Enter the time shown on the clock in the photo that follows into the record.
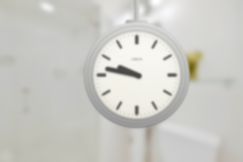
9:47
